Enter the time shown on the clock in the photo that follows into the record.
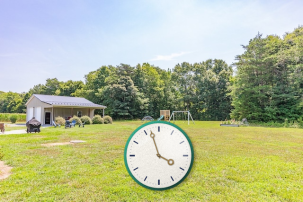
3:57
